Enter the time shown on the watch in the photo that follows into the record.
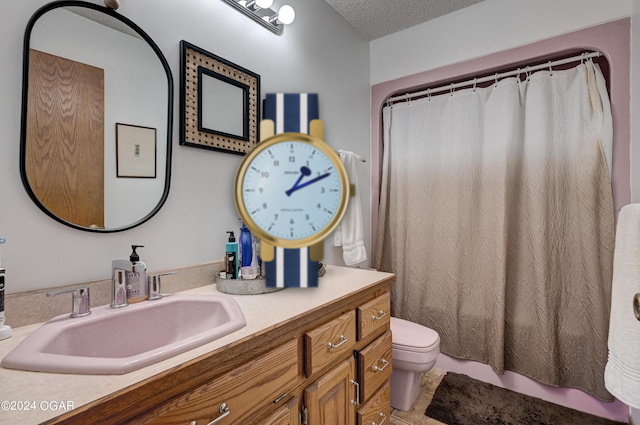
1:11
